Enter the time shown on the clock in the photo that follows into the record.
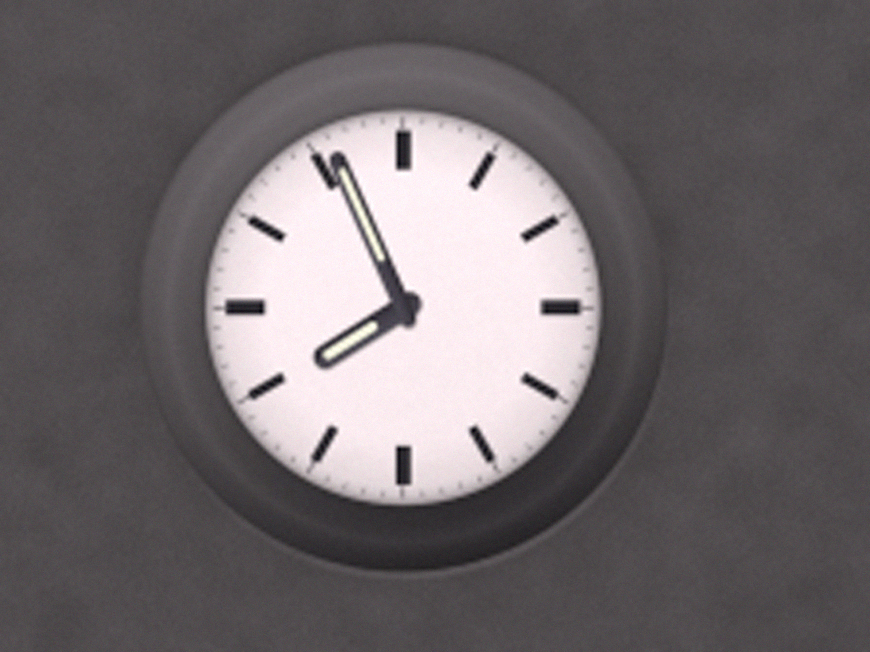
7:56
